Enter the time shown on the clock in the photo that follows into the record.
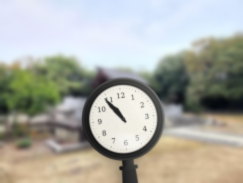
10:54
